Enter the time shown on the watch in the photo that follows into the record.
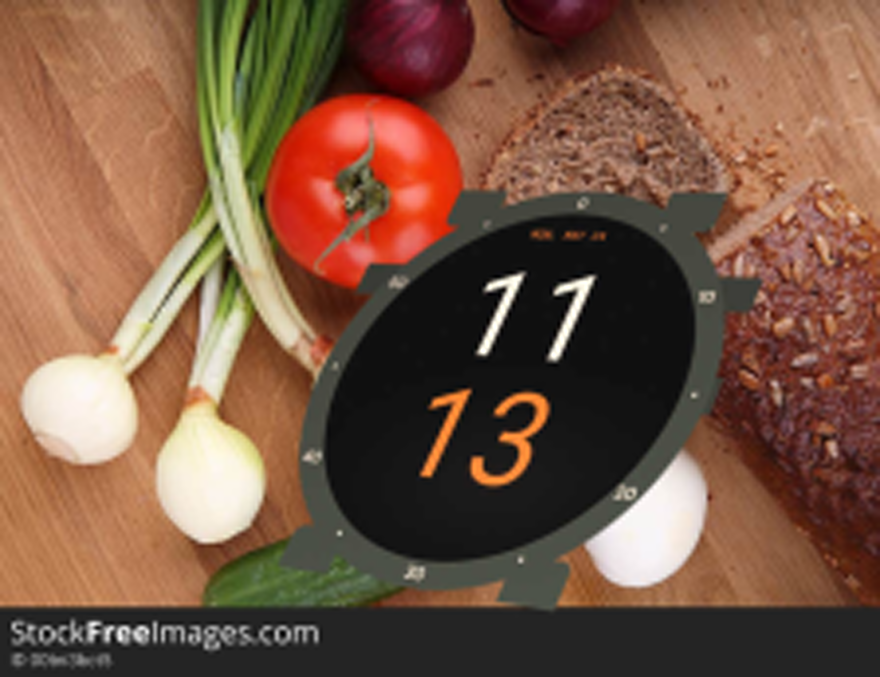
11:13
